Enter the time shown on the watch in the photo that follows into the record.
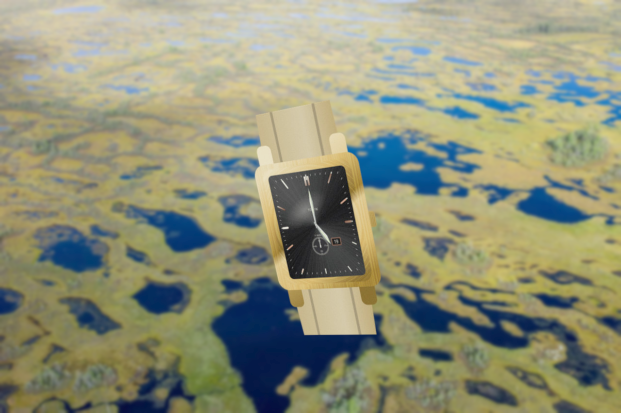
5:00
